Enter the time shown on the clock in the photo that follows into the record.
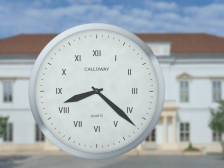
8:22
